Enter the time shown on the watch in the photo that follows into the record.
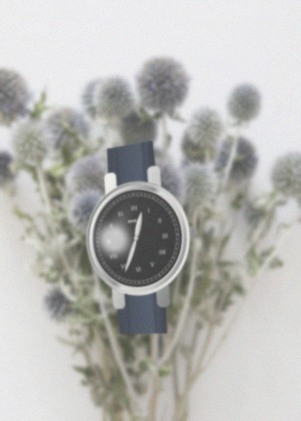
12:34
